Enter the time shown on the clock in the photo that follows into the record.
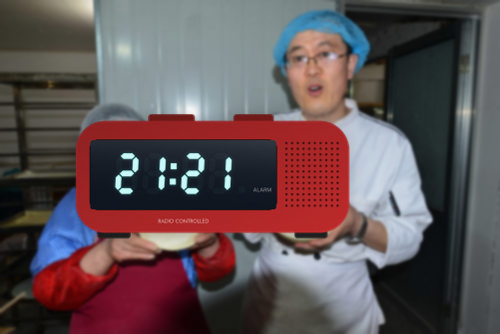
21:21
